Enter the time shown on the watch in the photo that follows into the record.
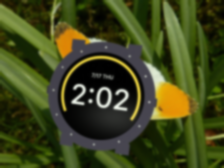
2:02
